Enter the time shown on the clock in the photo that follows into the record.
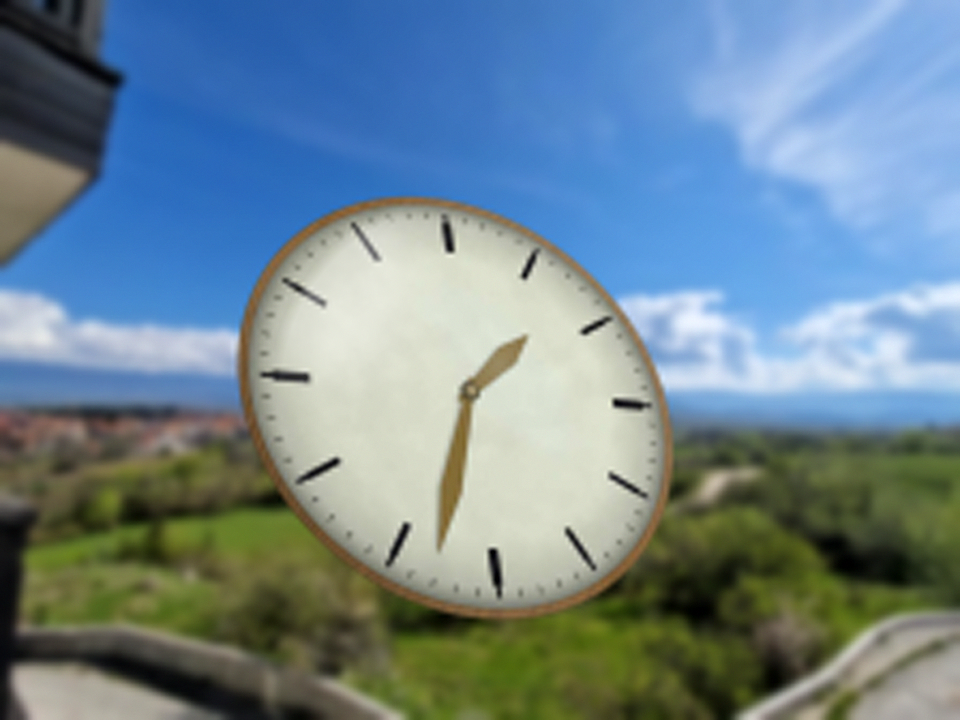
1:33
